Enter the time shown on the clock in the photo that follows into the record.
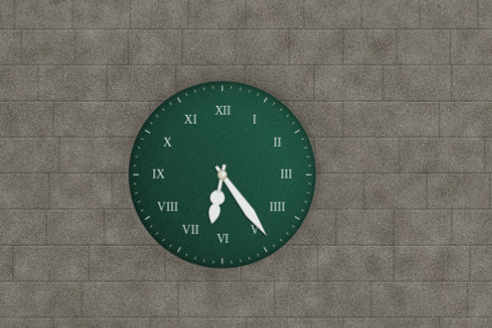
6:24
